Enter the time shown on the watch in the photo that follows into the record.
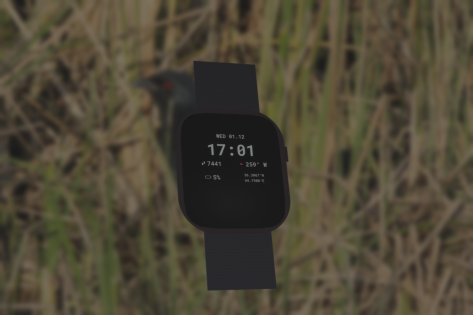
17:01
